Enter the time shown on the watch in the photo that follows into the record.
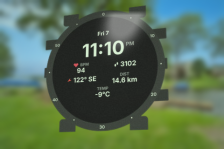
11:10
